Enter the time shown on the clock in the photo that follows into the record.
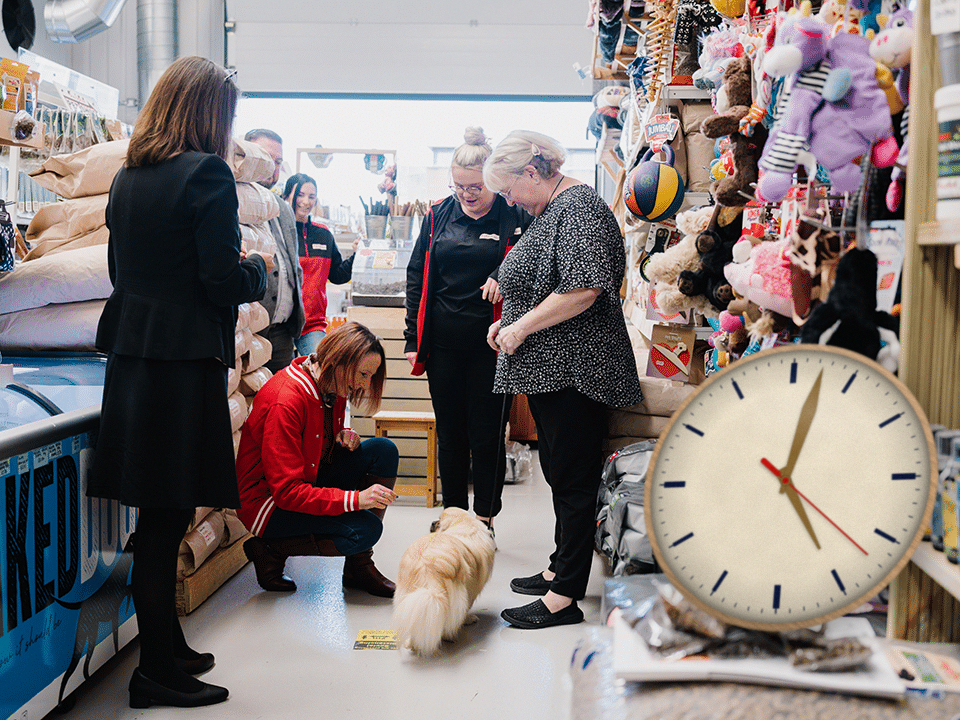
5:02:22
